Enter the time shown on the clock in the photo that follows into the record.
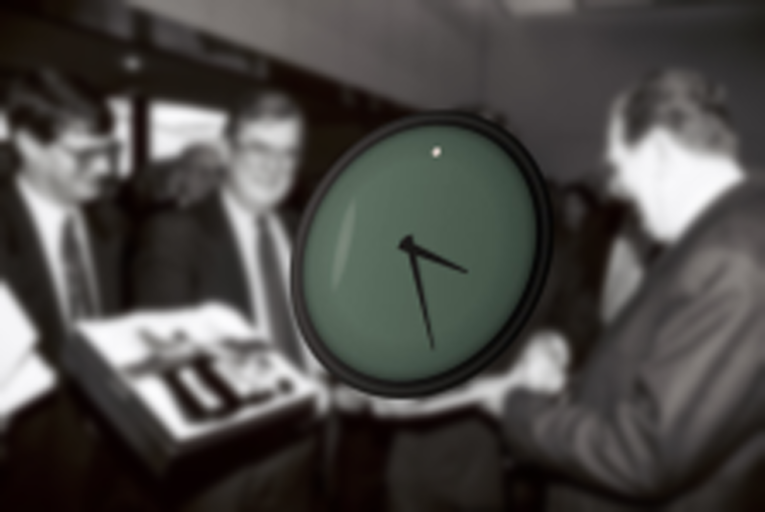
3:25
